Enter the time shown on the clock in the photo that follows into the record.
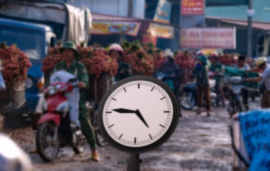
4:46
